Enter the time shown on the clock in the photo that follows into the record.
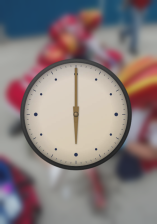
6:00
